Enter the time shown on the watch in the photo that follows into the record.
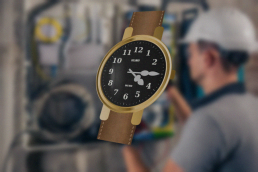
4:15
